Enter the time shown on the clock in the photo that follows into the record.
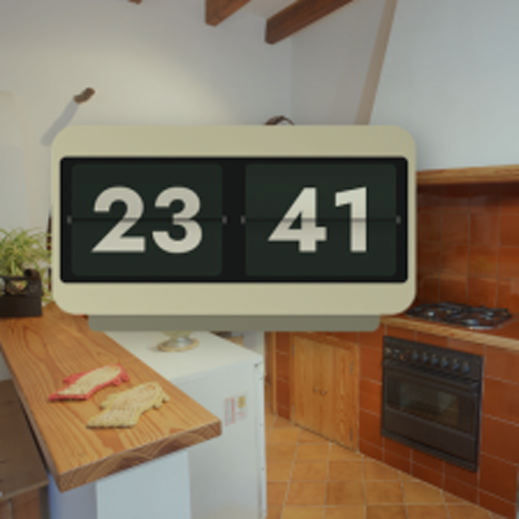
23:41
